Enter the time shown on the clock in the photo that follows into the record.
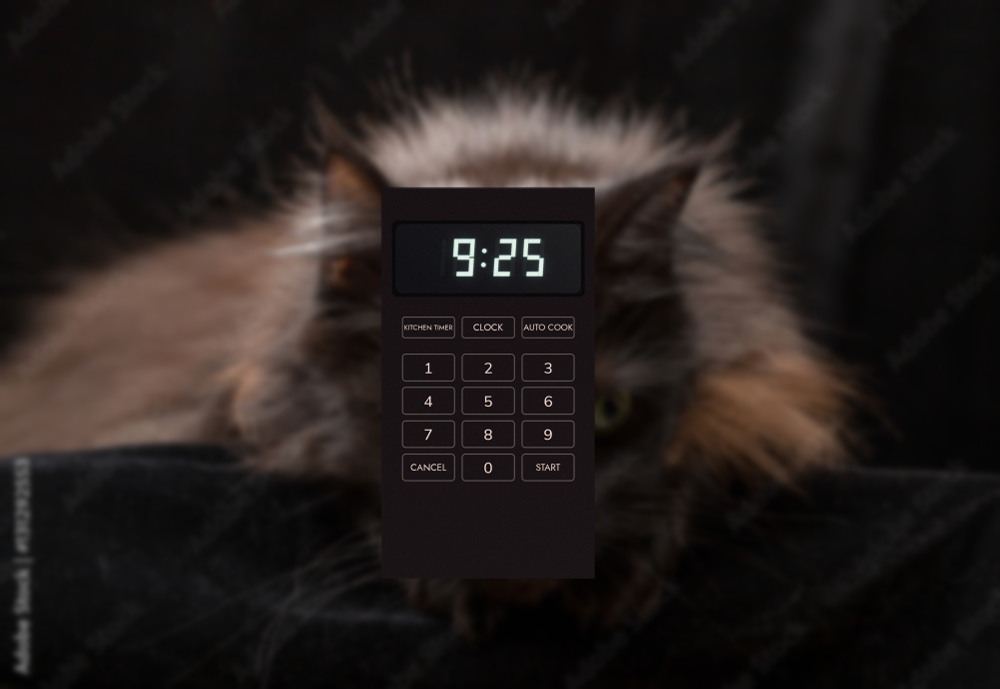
9:25
